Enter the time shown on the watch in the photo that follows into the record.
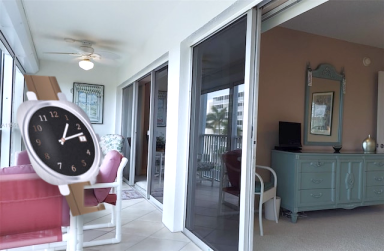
1:13
